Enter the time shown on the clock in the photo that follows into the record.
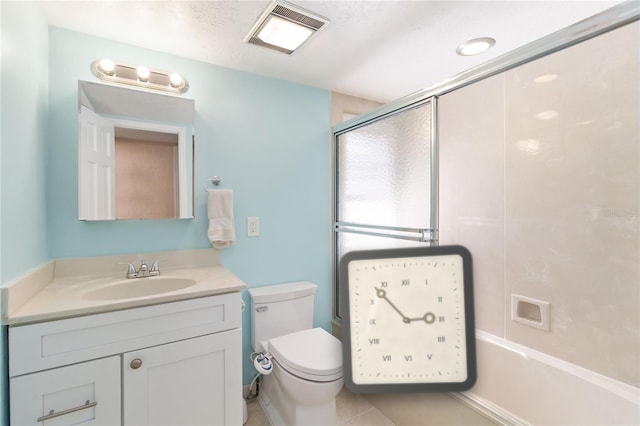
2:53
